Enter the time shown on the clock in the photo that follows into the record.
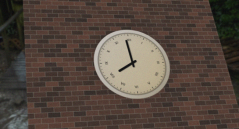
7:59
